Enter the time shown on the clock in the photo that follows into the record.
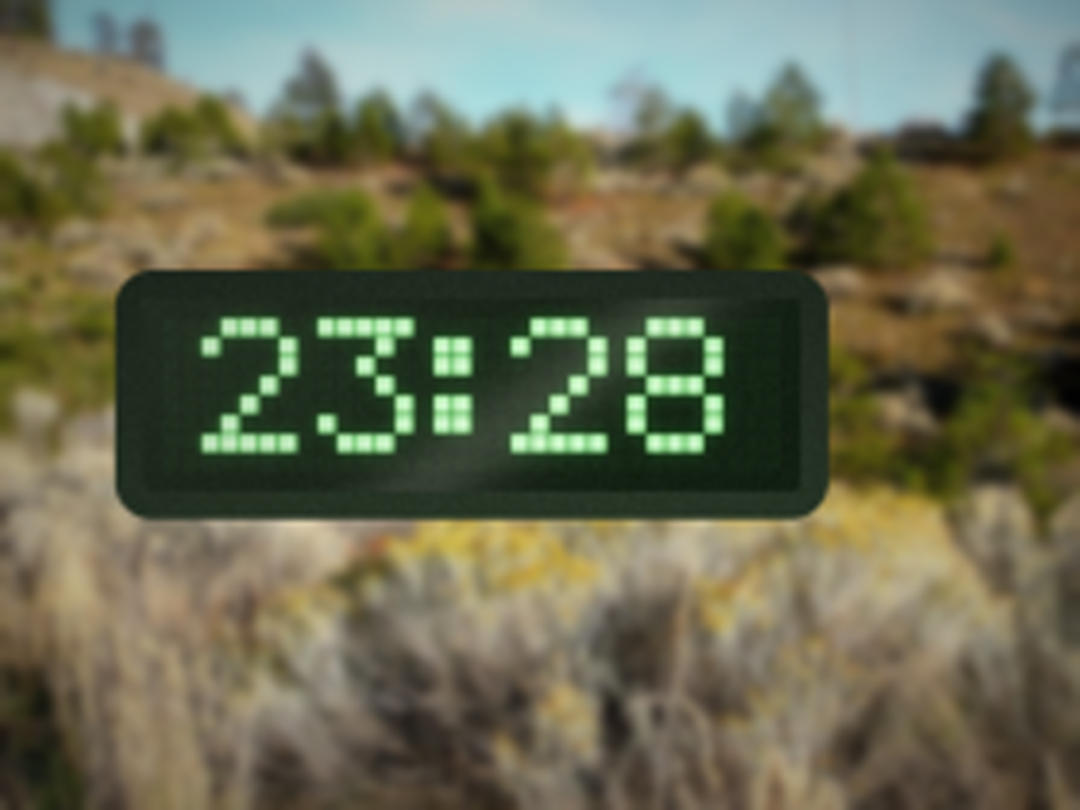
23:28
